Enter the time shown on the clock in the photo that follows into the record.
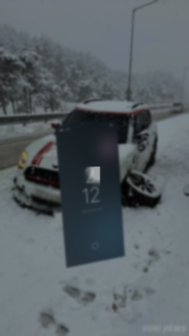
2:12
